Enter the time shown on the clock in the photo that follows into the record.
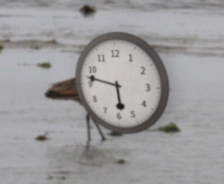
5:47
